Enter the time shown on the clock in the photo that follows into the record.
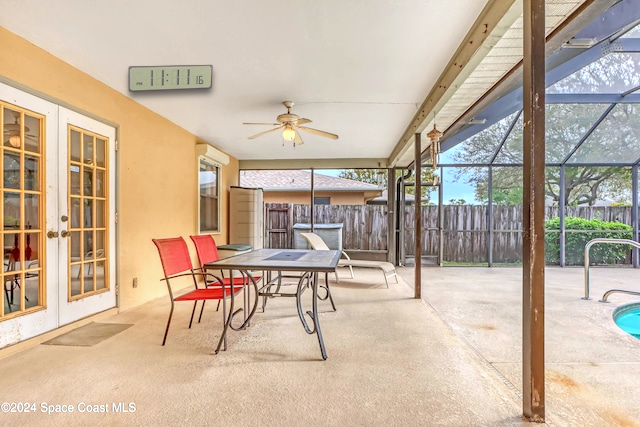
11:11:16
